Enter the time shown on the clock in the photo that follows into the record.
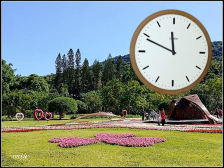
11:49
